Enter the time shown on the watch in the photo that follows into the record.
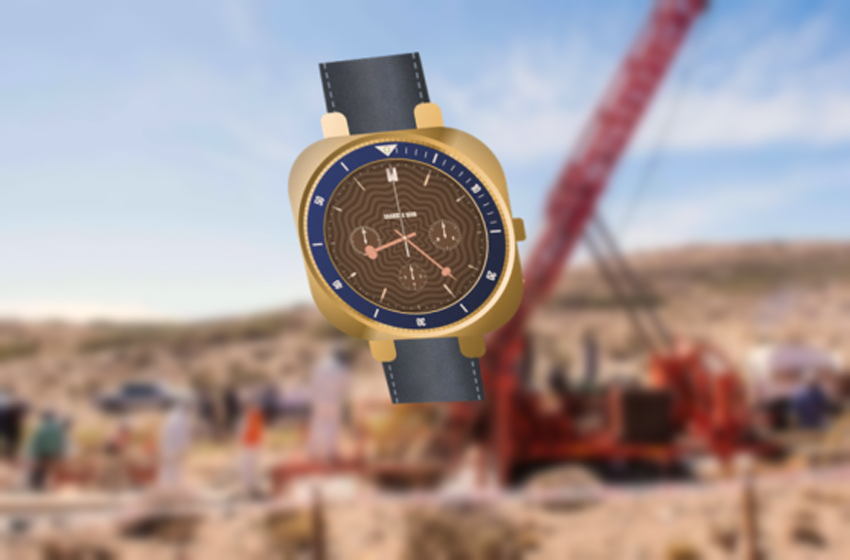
8:23
